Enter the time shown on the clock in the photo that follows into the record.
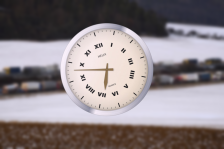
6:48
